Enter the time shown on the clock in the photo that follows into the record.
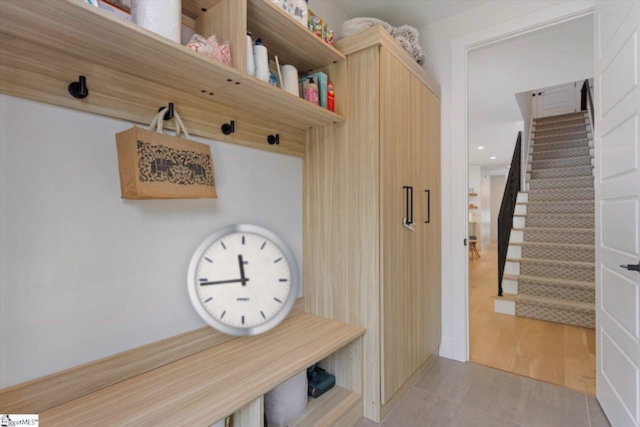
11:44
